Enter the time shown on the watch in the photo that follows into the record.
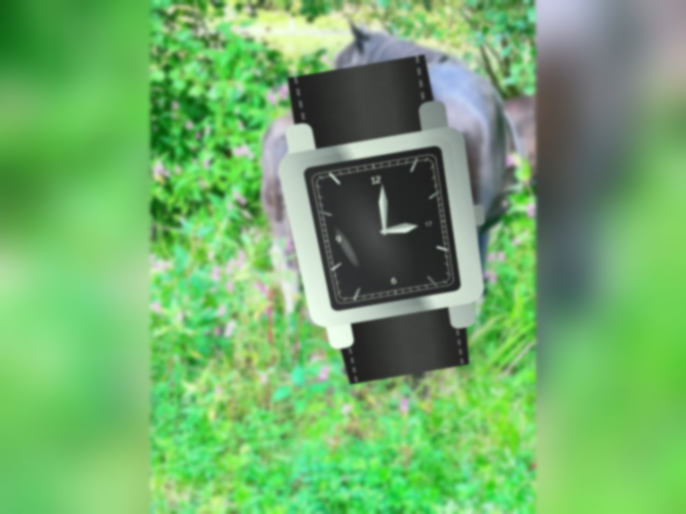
3:01
